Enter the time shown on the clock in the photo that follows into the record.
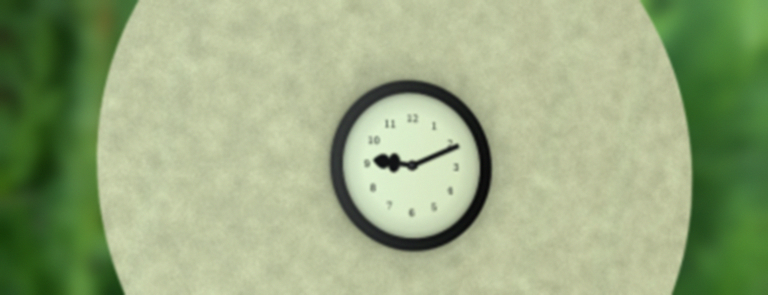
9:11
